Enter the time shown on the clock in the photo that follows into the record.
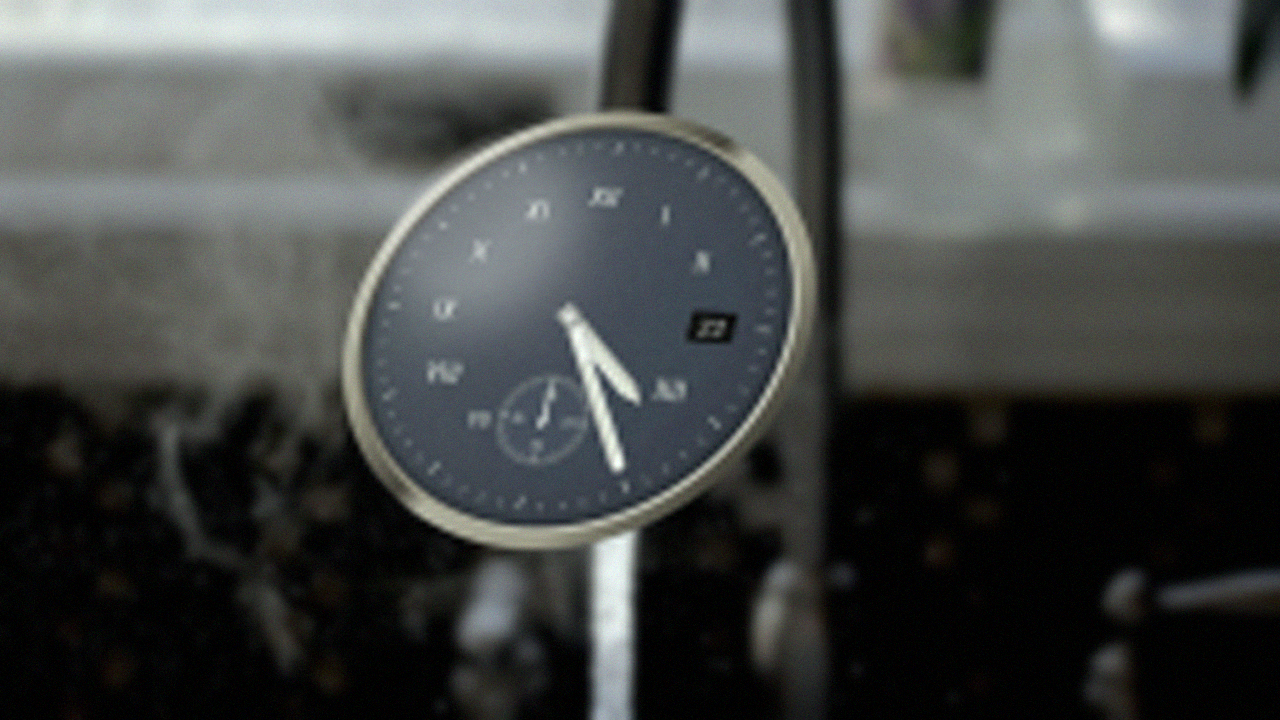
4:25
